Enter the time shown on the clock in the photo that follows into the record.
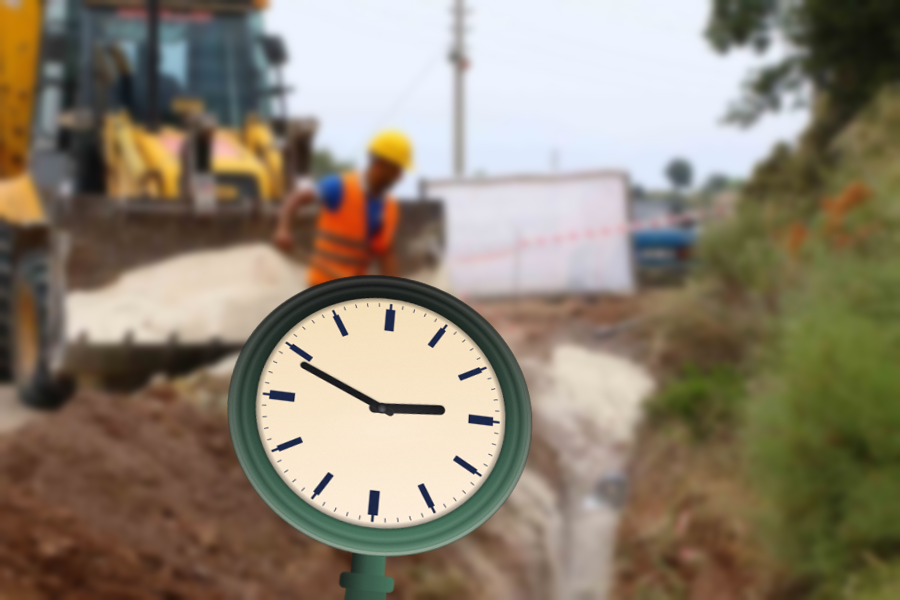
2:49
